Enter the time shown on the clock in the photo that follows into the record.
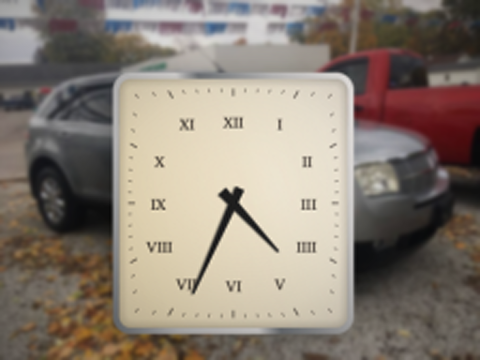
4:34
